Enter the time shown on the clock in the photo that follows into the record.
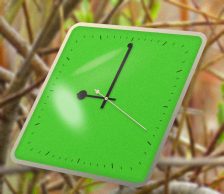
9:00:19
